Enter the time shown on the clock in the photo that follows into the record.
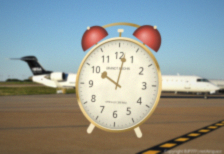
10:02
